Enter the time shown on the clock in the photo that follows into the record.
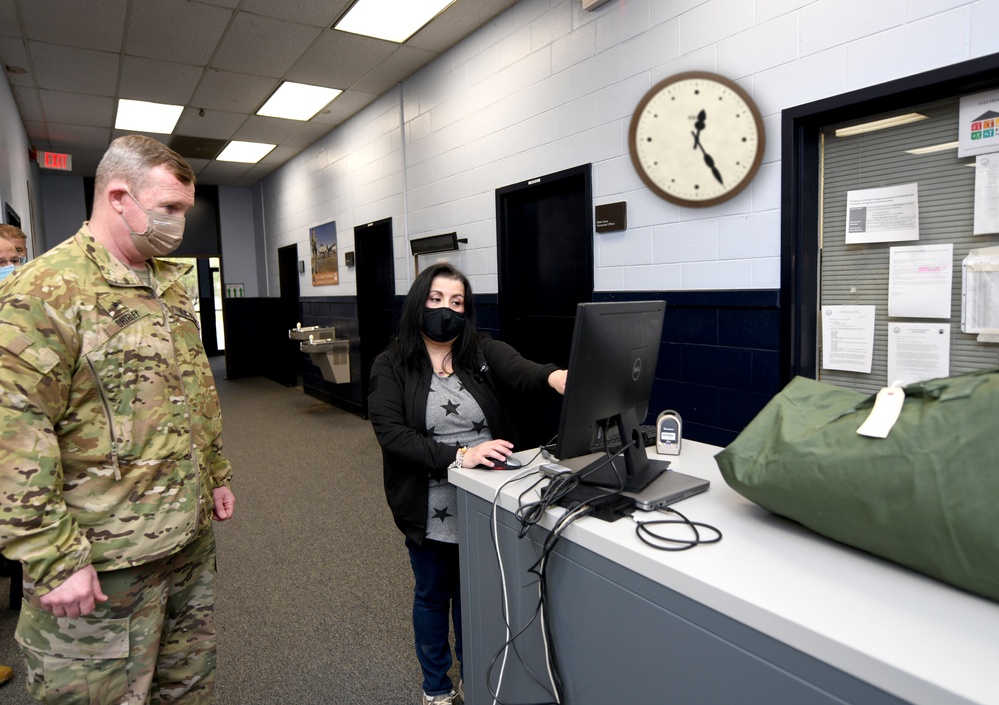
12:25
